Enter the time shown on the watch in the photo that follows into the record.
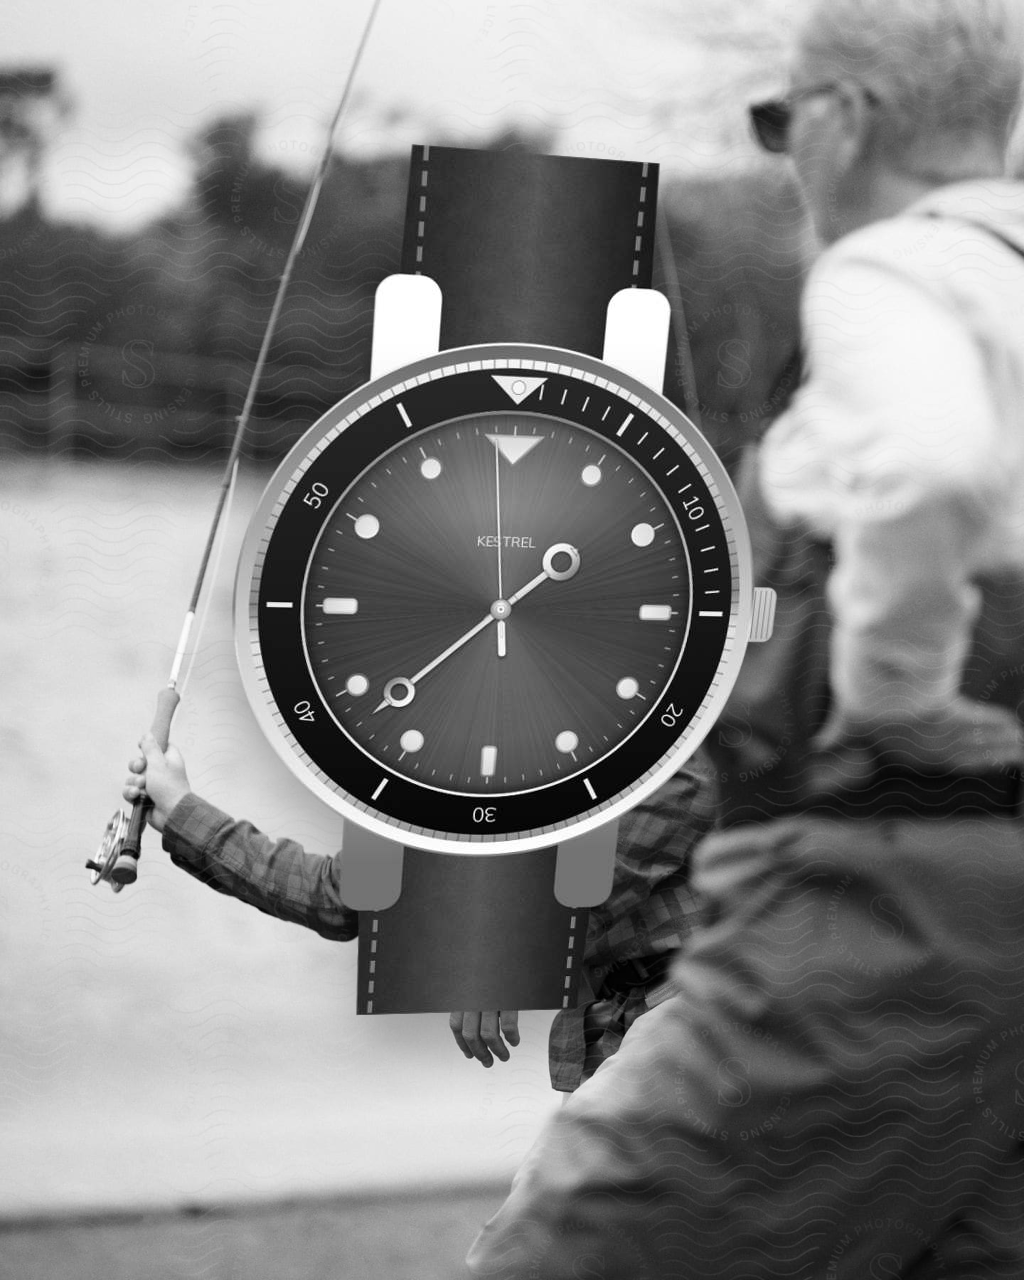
1:37:59
